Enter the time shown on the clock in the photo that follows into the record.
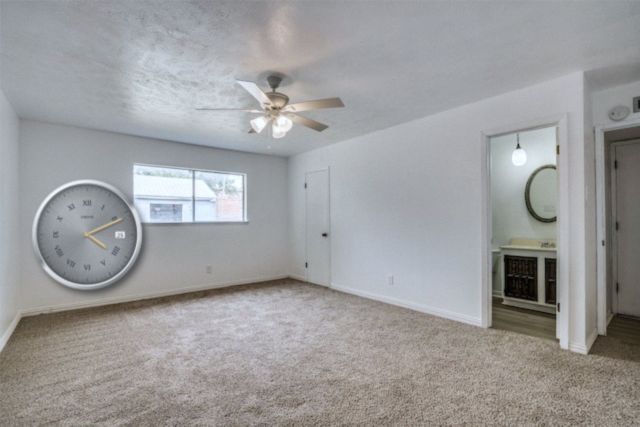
4:11
